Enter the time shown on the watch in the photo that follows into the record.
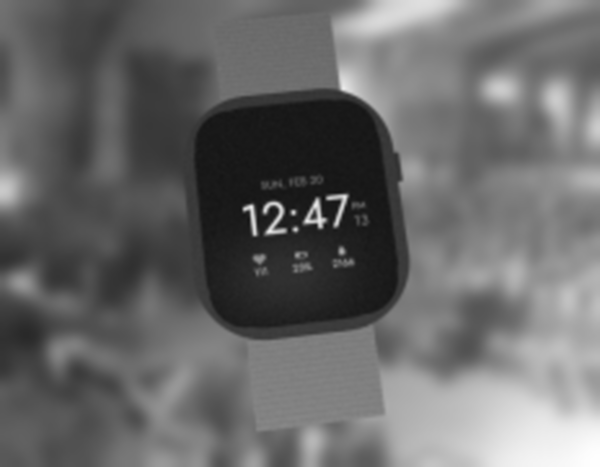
12:47
